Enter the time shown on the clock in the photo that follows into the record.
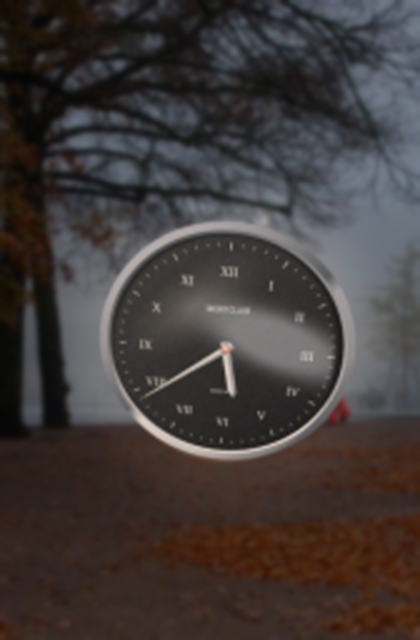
5:39
